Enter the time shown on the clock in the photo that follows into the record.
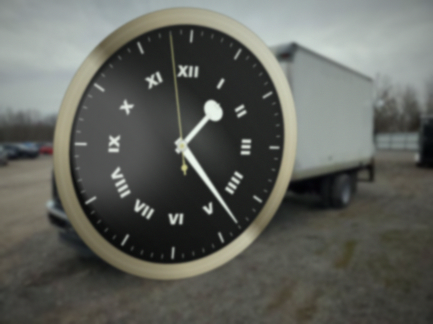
1:22:58
